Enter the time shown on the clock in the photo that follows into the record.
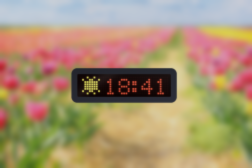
18:41
